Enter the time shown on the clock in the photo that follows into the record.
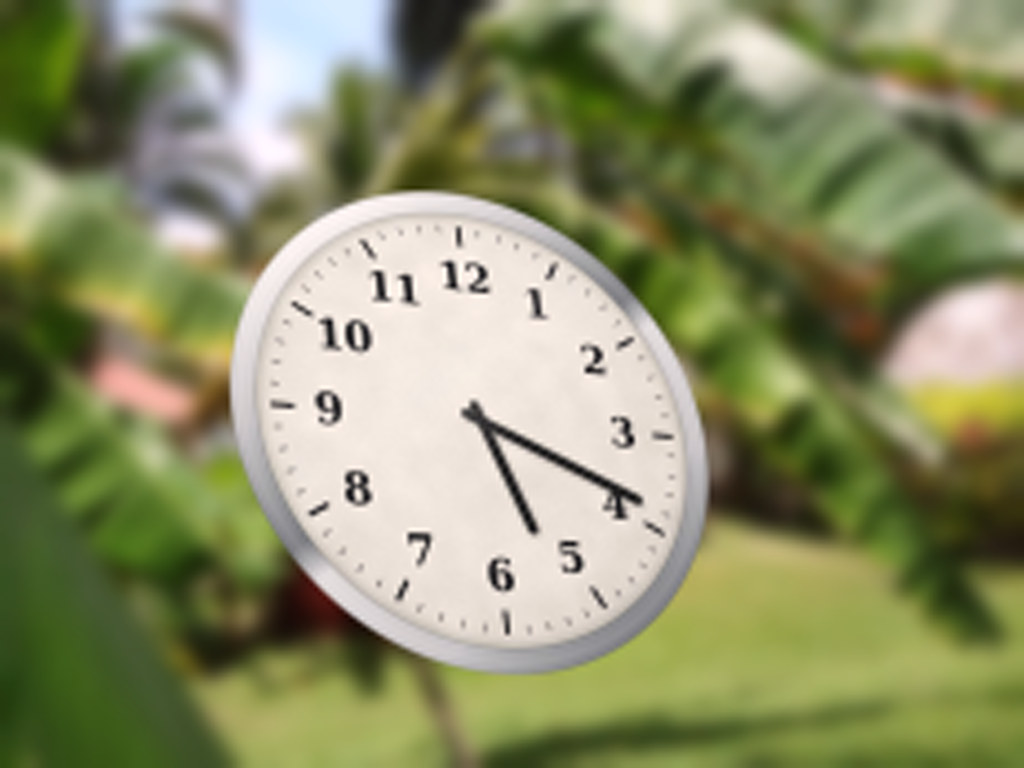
5:19
